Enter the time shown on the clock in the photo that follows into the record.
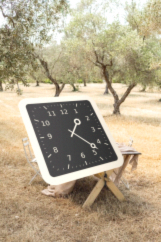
1:23
